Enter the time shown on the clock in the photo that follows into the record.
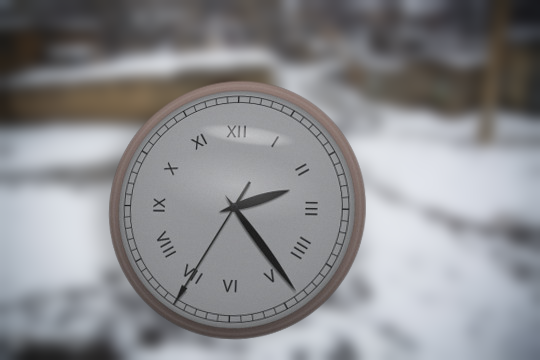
2:23:35
